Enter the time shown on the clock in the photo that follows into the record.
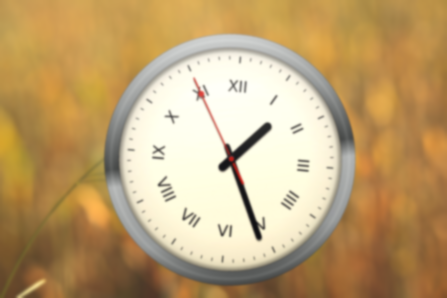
1:25:55
